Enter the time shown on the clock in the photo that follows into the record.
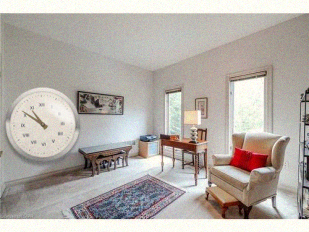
10:51
